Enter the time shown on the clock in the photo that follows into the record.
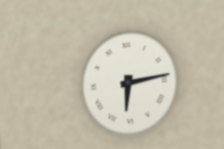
6:14
